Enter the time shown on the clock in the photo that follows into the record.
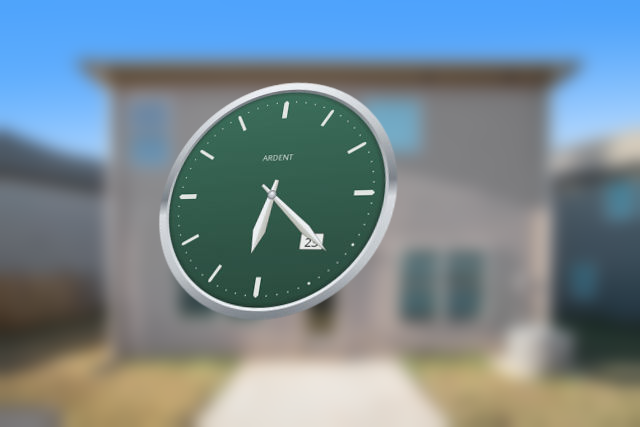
6:22
